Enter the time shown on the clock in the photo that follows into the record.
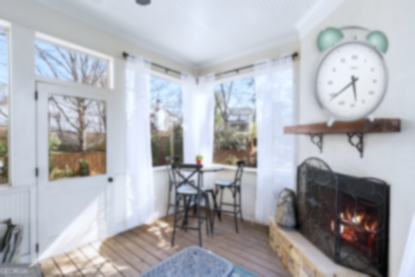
5:39
